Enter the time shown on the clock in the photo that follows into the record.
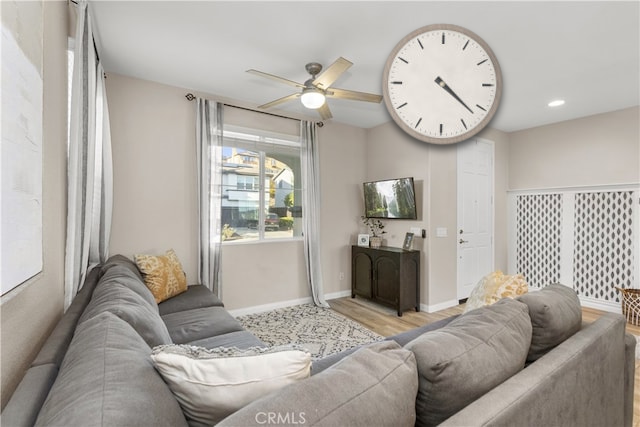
4:22
